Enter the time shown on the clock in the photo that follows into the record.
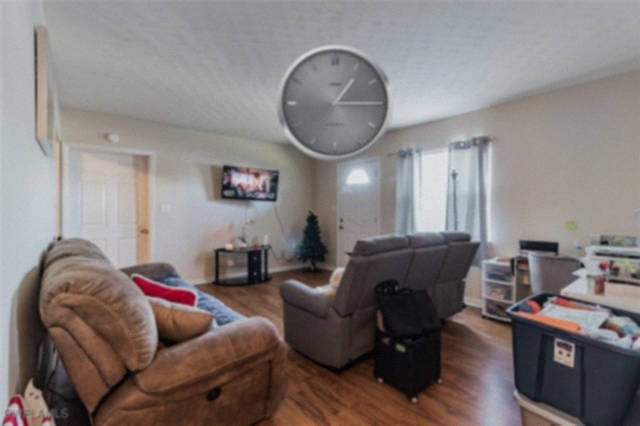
1:15
